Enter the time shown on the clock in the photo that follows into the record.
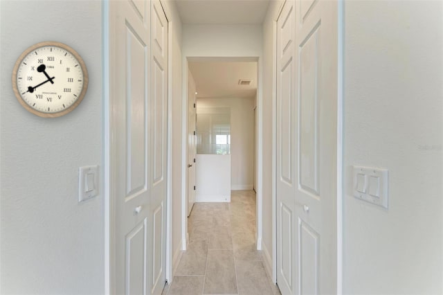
10:40
